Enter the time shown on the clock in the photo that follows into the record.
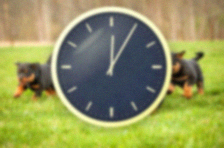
12:05
